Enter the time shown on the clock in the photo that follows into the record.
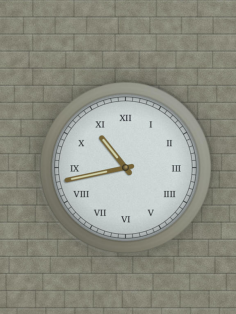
10:43
